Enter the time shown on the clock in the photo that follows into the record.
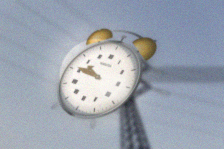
9:46
